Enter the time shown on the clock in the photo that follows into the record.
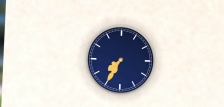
7:35
